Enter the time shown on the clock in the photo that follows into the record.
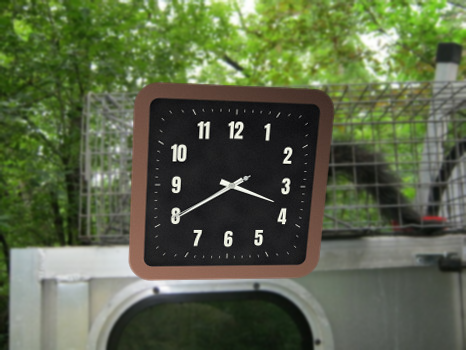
3:39:40
